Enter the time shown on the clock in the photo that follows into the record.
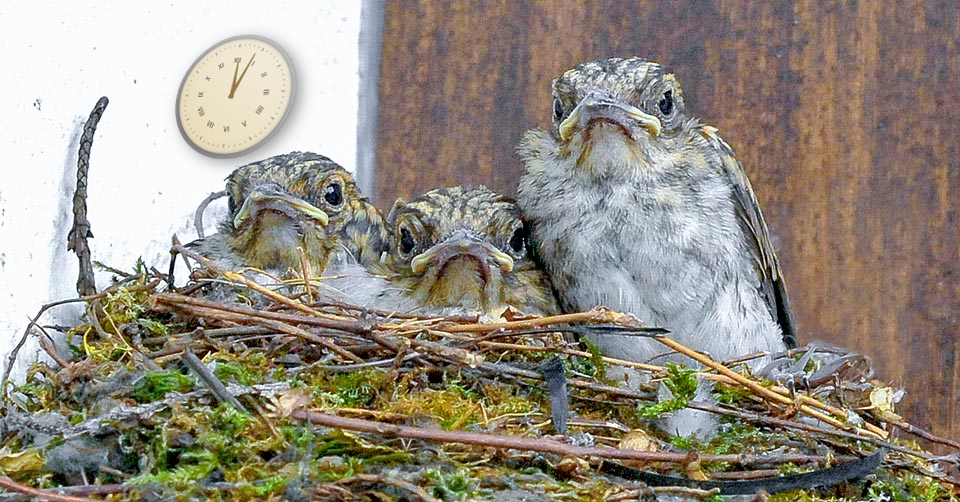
12:04
